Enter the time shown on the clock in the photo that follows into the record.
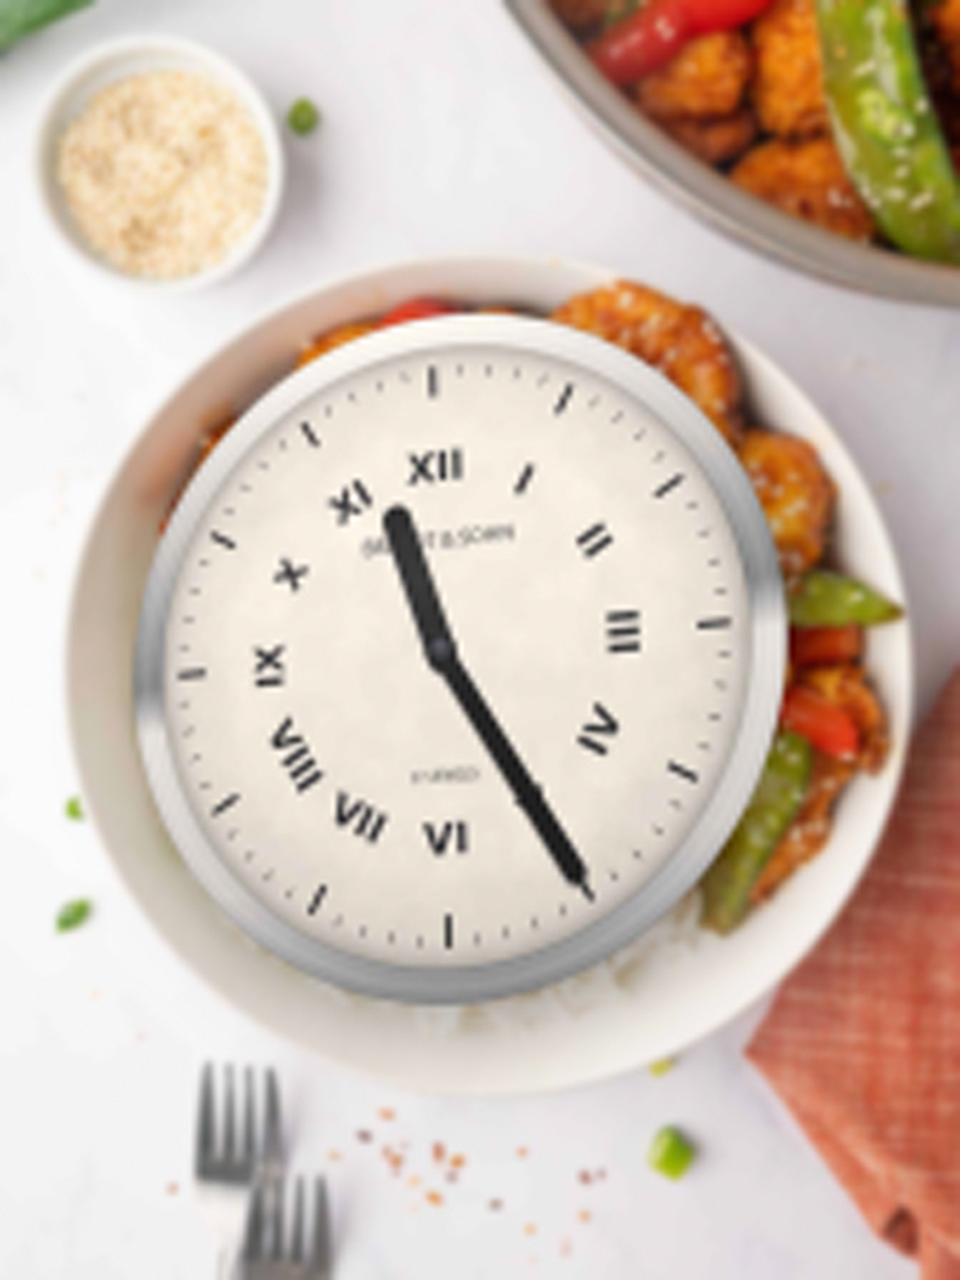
11:25
